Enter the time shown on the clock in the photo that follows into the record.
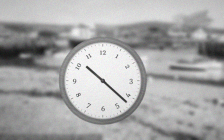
10:22
